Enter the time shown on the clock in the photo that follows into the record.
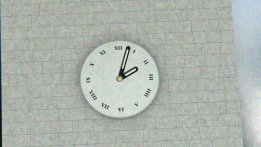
2:03
